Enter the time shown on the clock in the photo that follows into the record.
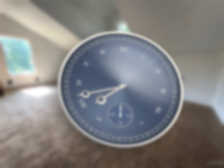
7:42
